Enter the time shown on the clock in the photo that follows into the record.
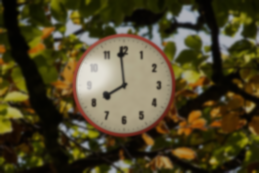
7:59
